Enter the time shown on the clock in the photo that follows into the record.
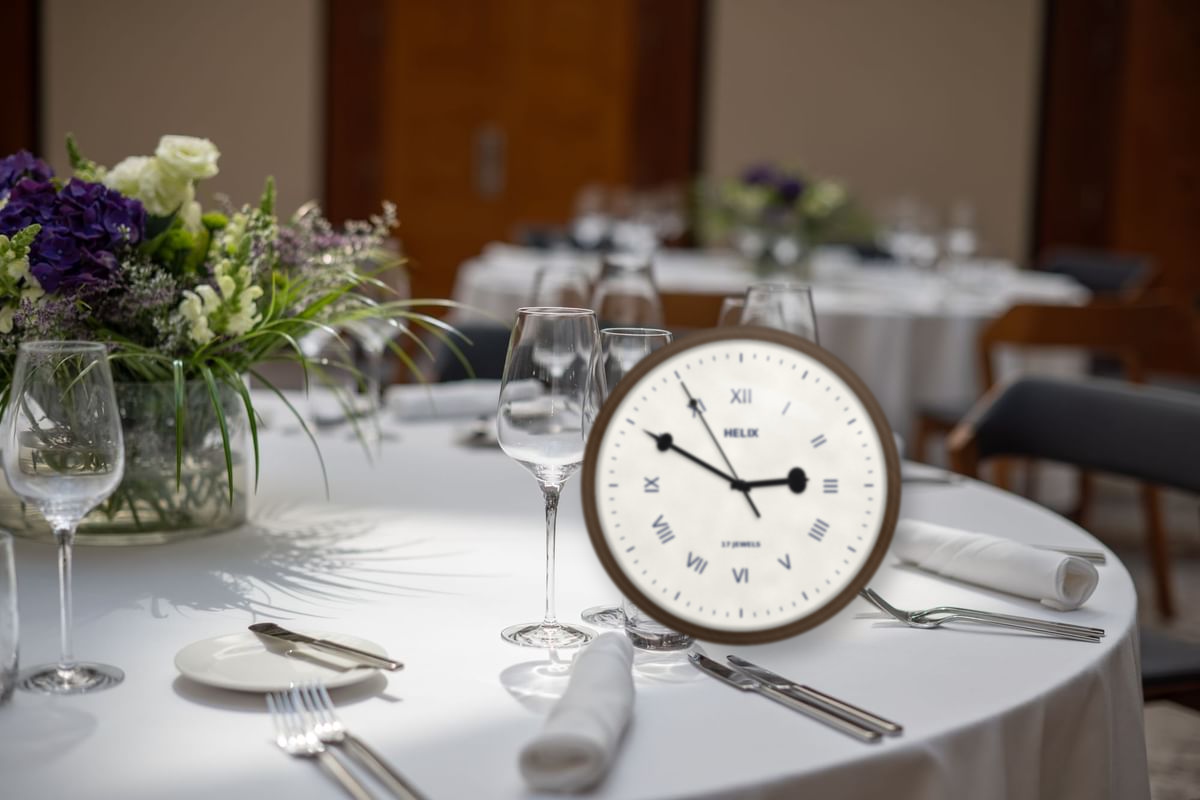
2:49:55
